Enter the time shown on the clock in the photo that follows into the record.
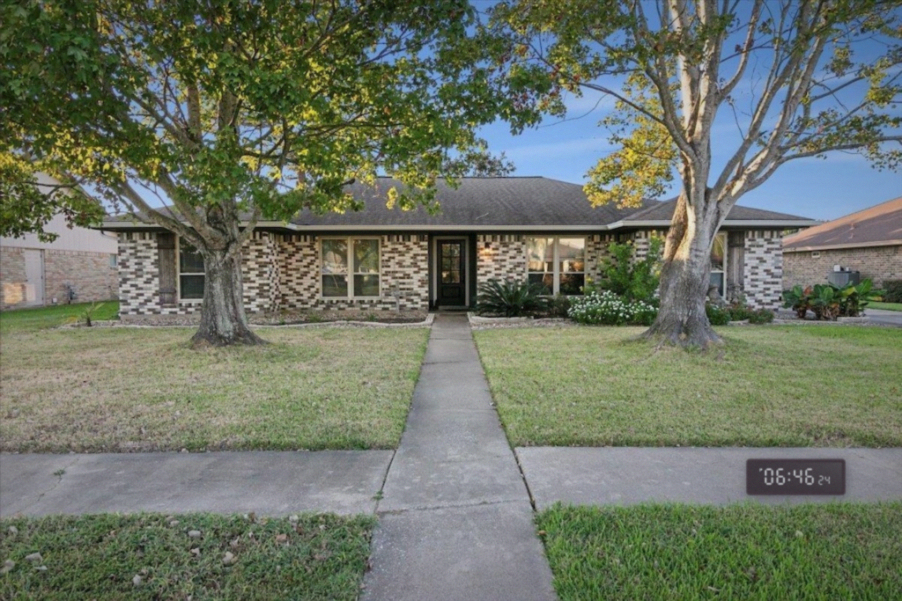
6:46:24
